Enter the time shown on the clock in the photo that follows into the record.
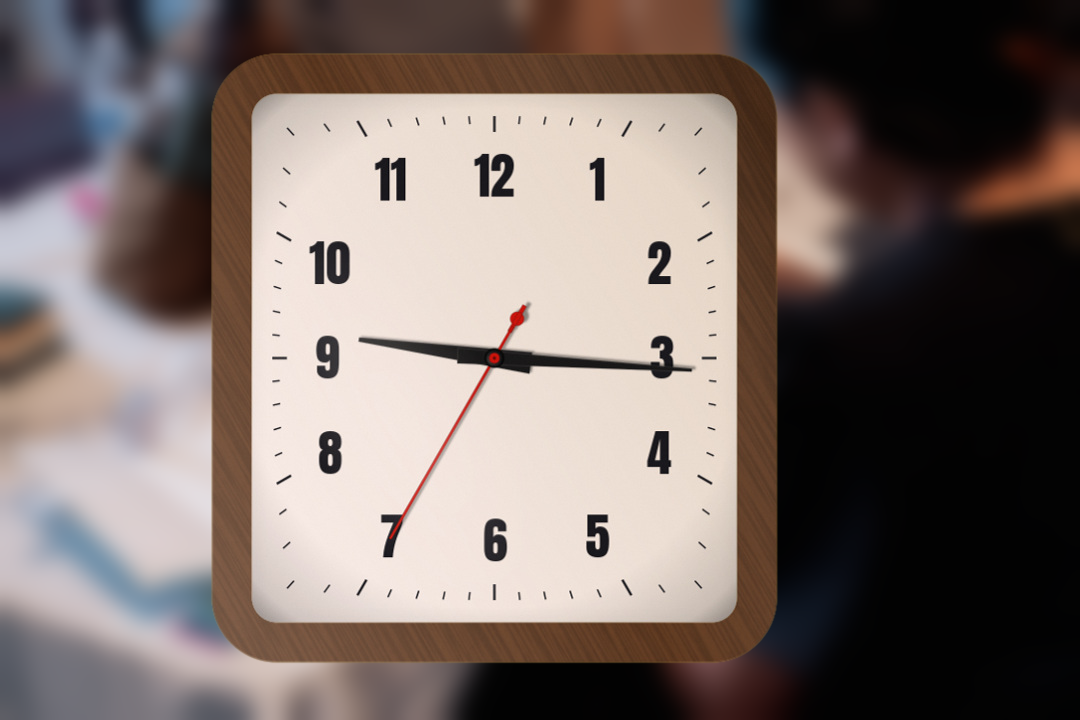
9:15:35
